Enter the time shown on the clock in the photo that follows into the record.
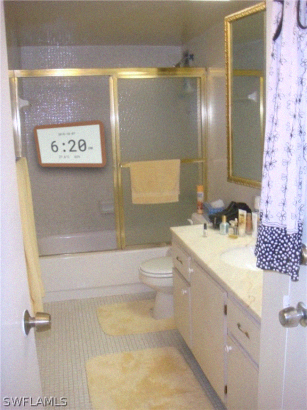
6:20
